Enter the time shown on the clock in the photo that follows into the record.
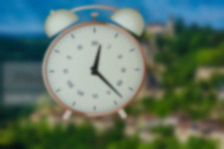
12:23
